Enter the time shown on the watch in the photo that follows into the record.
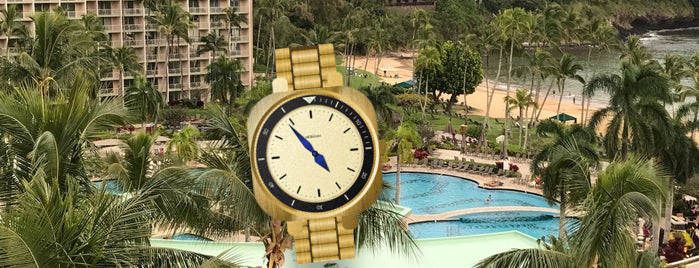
4:54
